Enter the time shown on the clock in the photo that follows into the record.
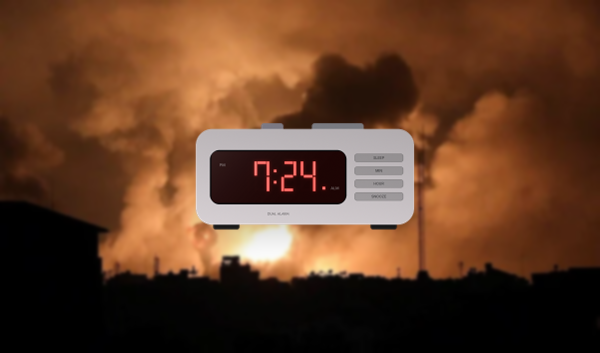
7:24
